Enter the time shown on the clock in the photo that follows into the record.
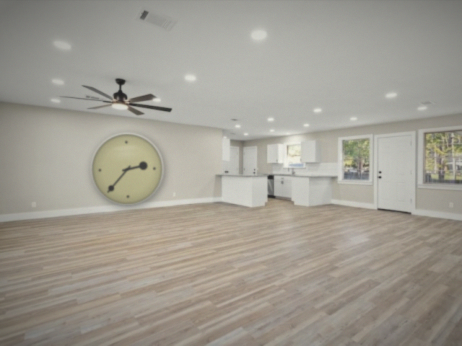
2:37
